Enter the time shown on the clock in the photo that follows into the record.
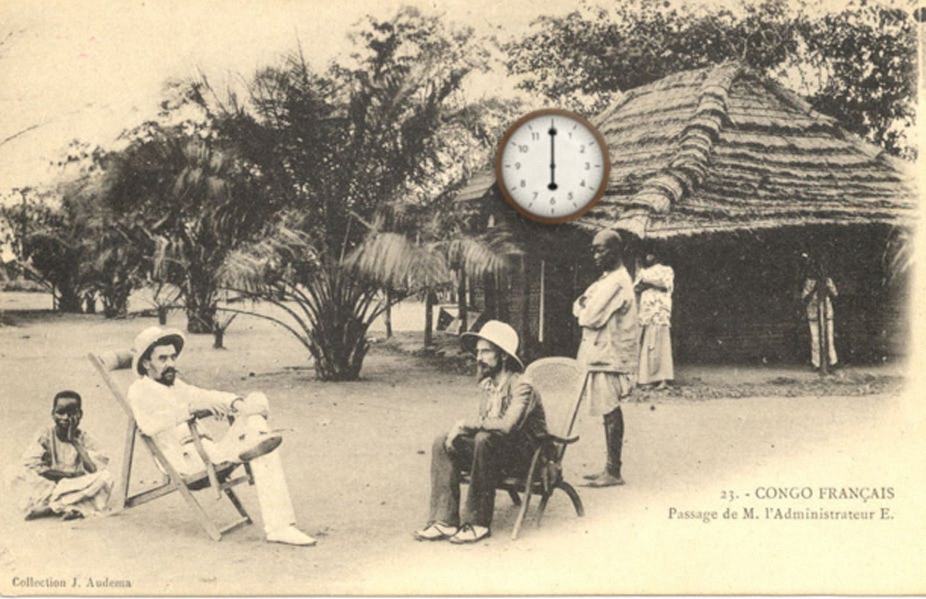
6:00
